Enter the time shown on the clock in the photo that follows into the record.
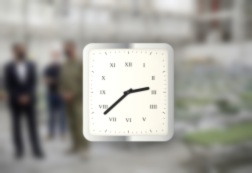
2:38
